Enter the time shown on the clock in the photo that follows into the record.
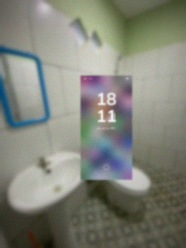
18:11
